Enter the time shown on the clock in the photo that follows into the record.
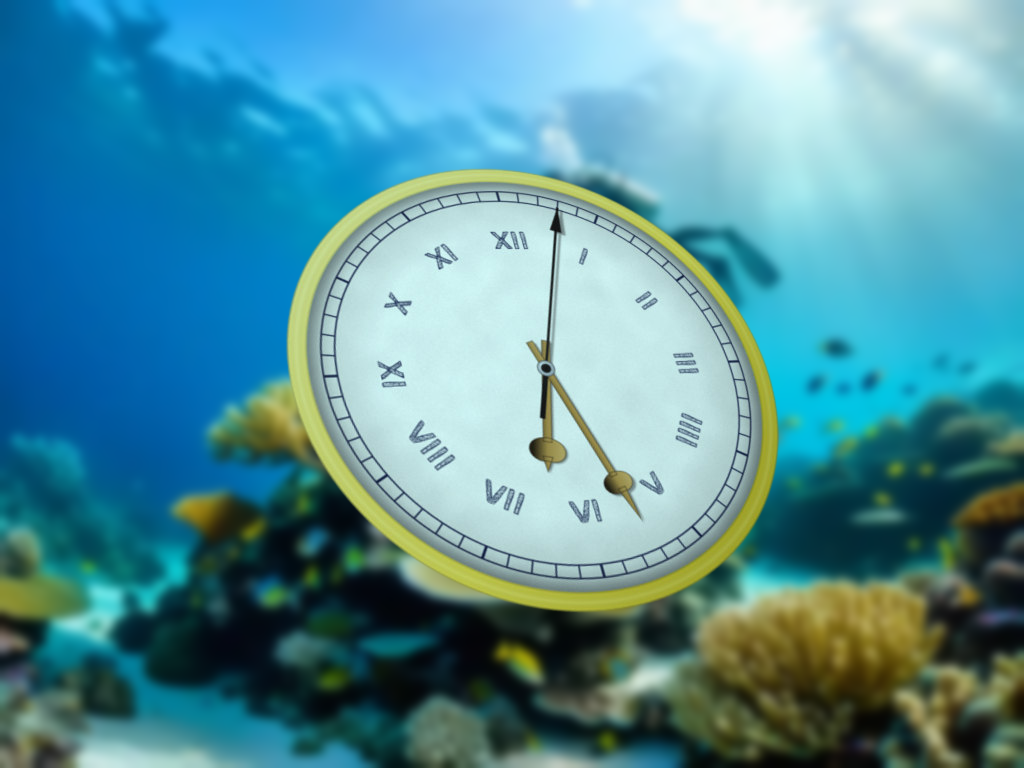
6:27:03
